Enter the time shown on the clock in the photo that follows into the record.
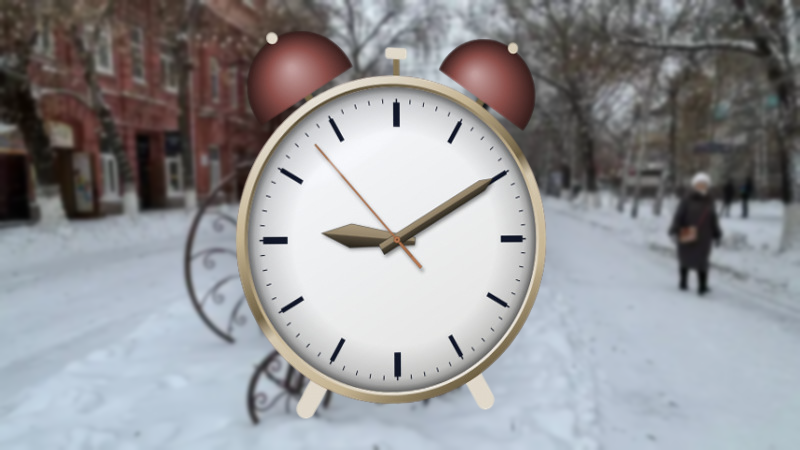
9:09:53
